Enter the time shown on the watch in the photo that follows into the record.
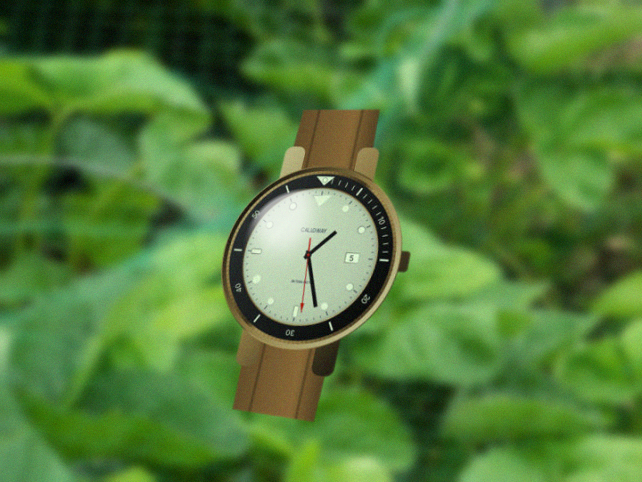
1:26:29
